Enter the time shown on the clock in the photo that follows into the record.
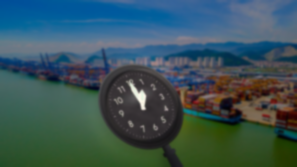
1:00
